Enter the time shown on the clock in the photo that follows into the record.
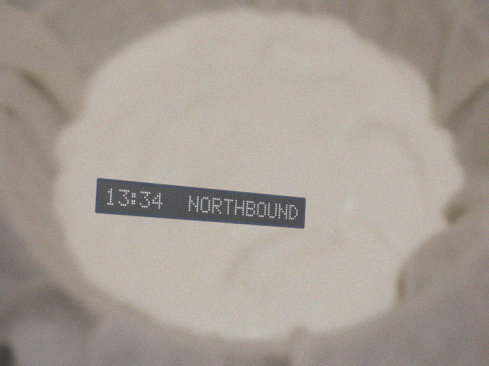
13:34
